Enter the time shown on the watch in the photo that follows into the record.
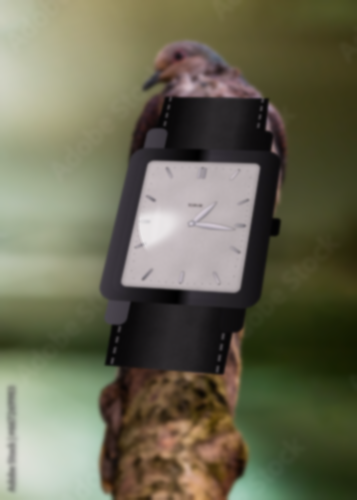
1:16
